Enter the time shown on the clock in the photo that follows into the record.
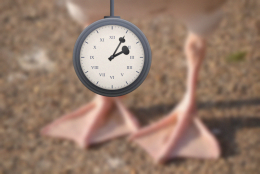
2:05
